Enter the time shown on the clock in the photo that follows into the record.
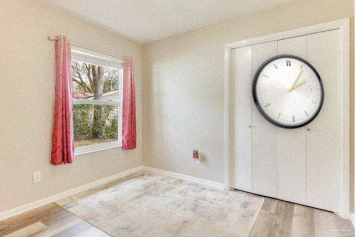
2:06
